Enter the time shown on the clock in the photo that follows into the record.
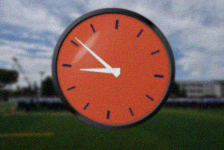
8:51
